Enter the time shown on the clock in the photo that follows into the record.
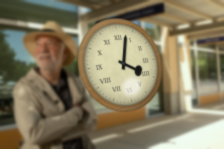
4:03
